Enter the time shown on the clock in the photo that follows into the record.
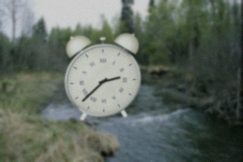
2:38
